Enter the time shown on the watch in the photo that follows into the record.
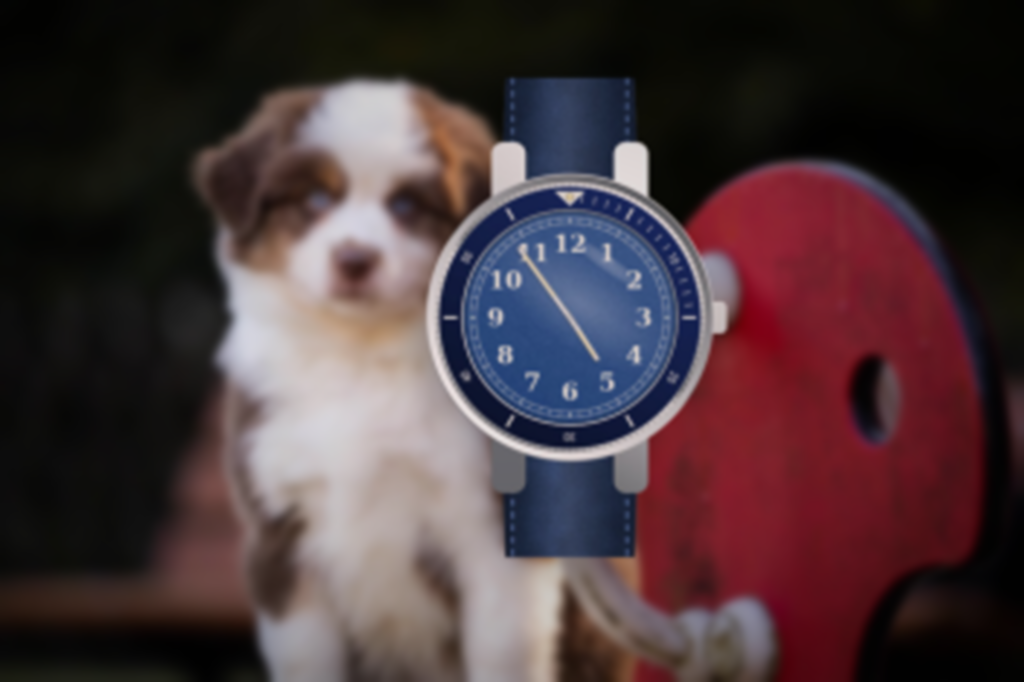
4:54
